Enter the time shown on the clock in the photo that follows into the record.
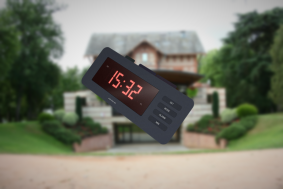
15:32
